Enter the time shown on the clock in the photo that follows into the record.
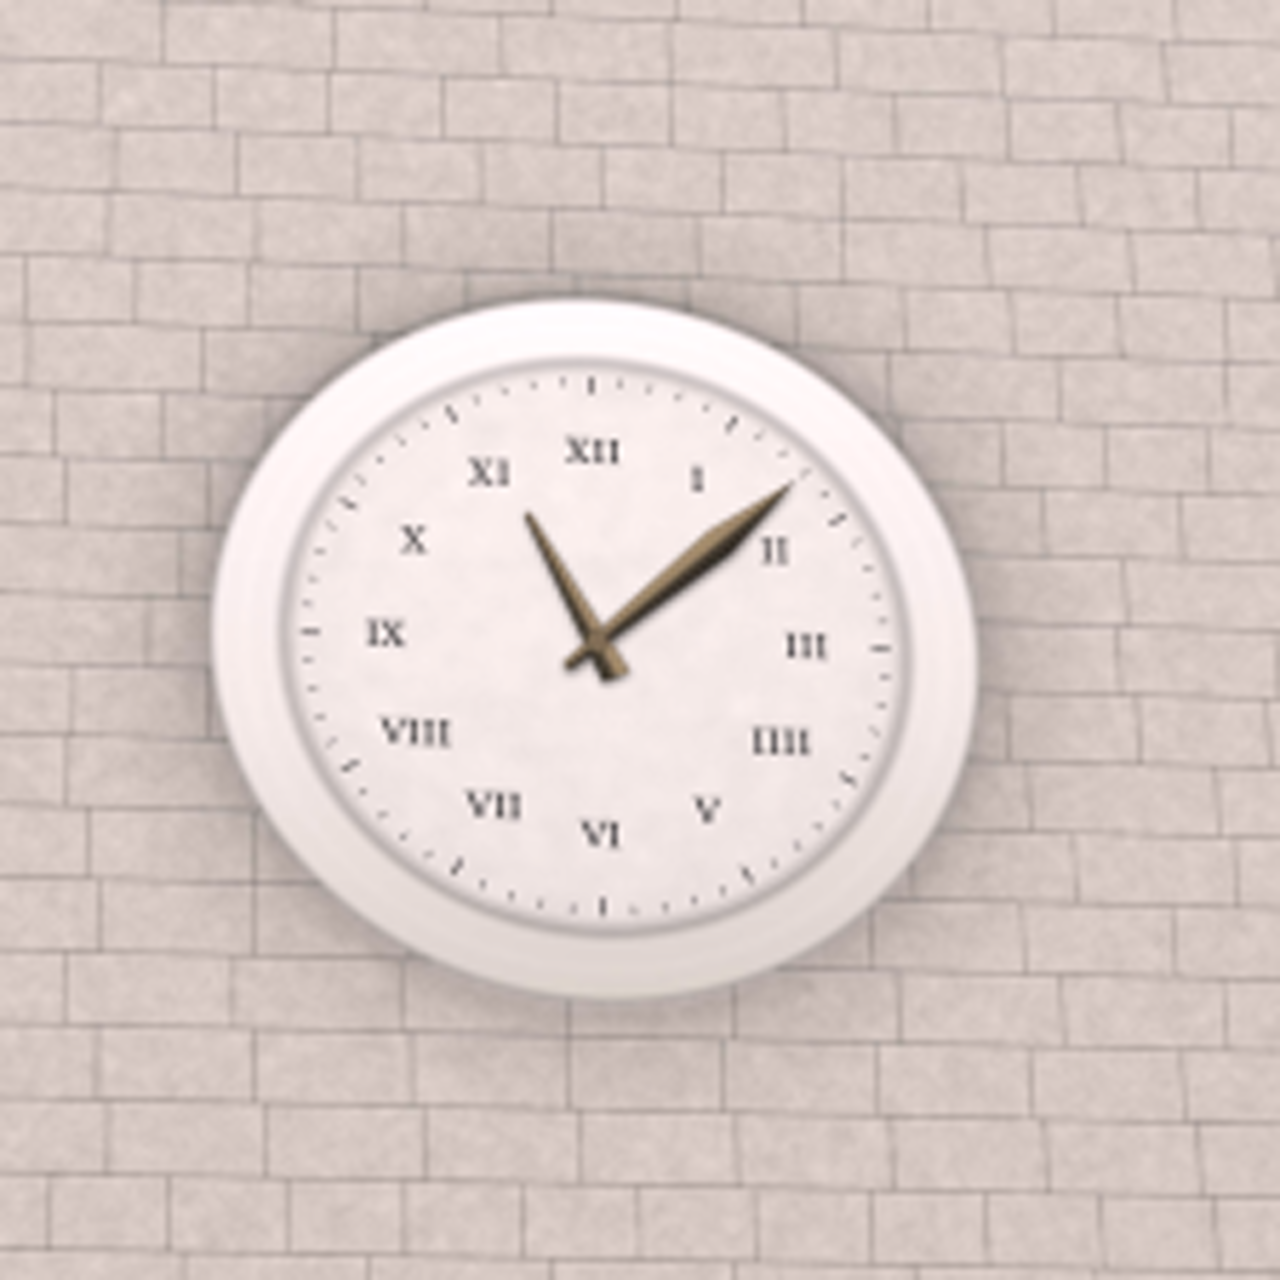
11:08
